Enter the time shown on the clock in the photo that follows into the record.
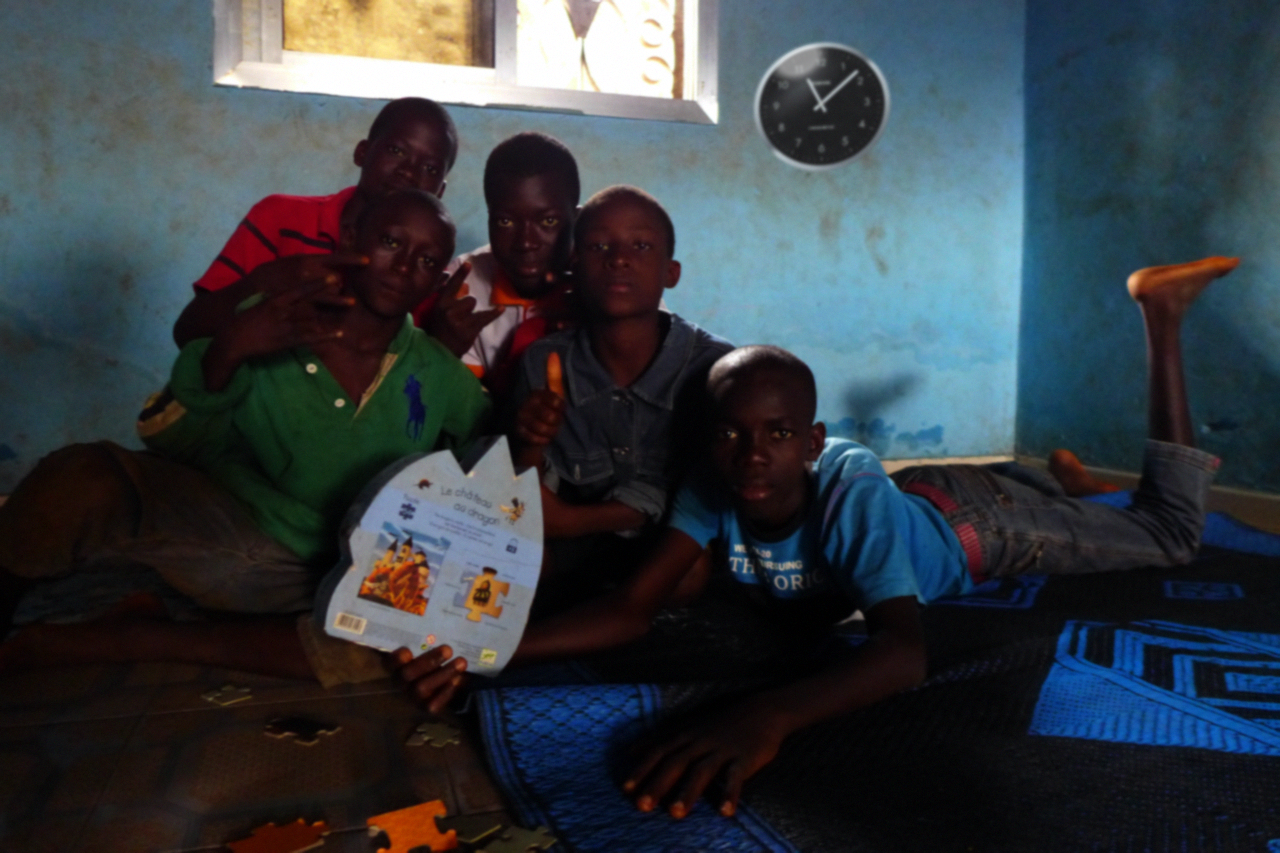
11:08
